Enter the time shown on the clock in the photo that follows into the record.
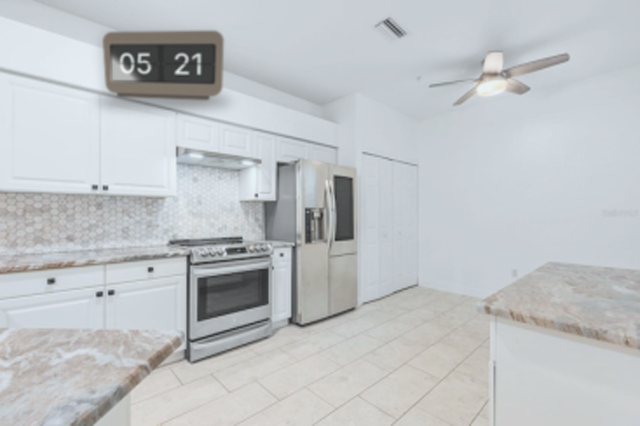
5:21
